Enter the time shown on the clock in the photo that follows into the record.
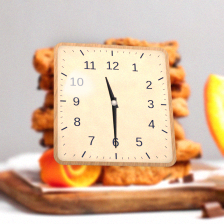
11:30
